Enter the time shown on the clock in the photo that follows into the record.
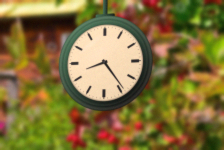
8:24
